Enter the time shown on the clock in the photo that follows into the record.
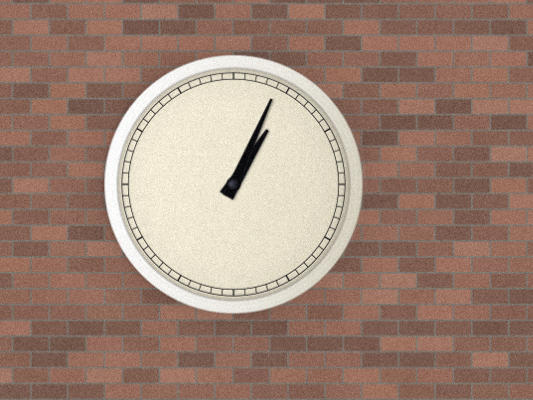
1:04
